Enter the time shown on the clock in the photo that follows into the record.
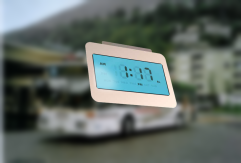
1:17
